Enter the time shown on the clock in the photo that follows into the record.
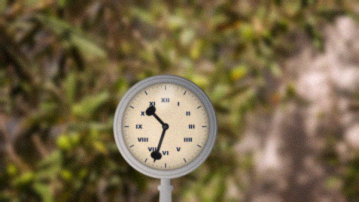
10:33
